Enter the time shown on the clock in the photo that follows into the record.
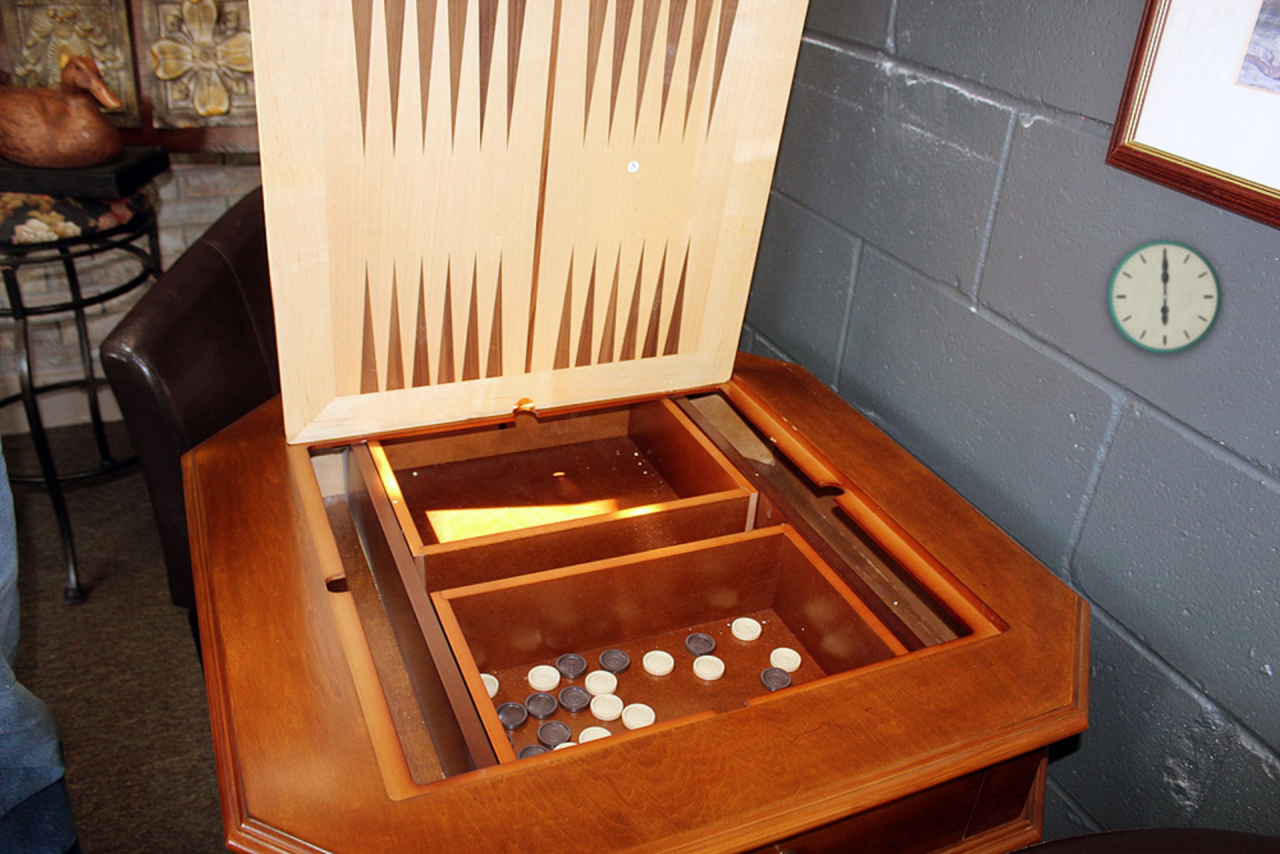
6:00
